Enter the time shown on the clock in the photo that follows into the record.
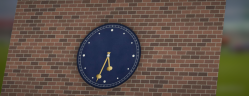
5:33
